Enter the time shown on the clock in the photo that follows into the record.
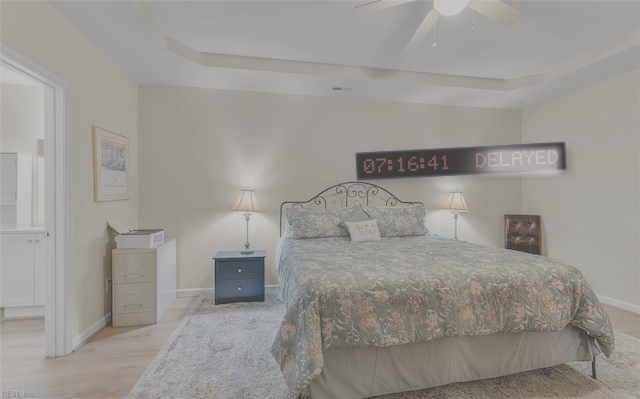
7:16:41
